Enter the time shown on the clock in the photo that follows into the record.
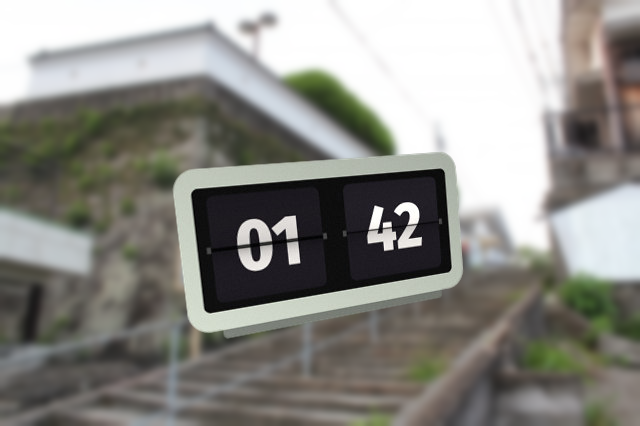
1:42
